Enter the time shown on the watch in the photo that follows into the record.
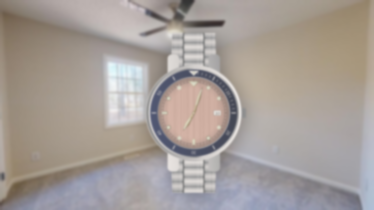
7:03
